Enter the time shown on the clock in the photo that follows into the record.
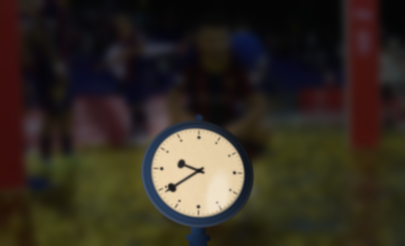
9:39
